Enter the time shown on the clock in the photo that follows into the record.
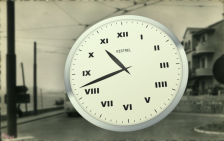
10:42
